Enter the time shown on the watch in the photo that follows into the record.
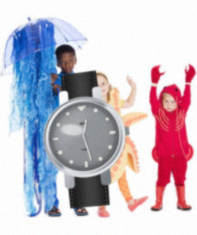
12:28
